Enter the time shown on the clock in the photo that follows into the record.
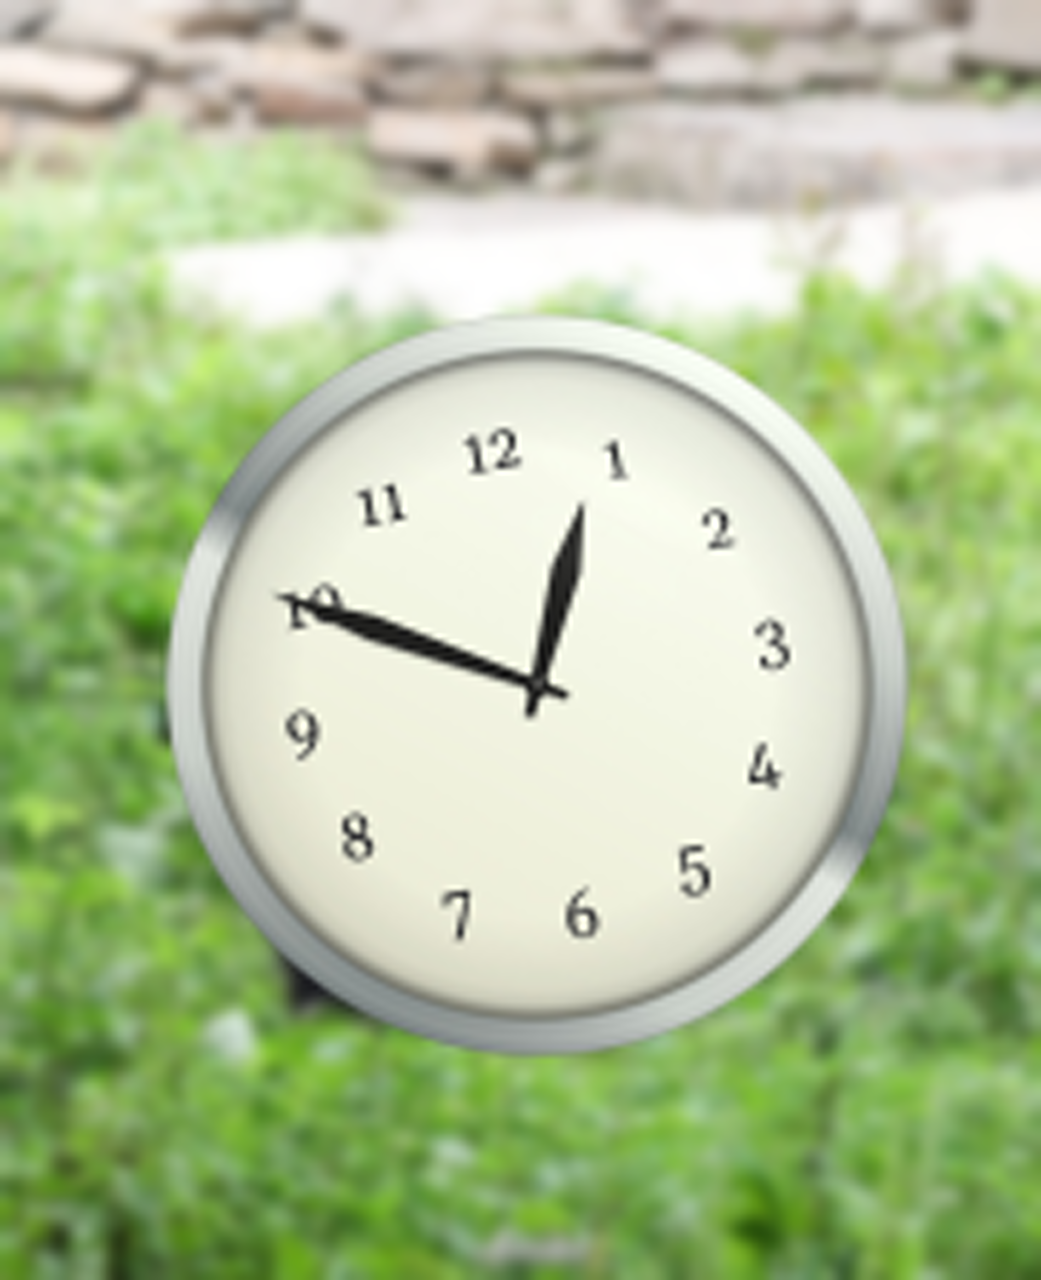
12:50
